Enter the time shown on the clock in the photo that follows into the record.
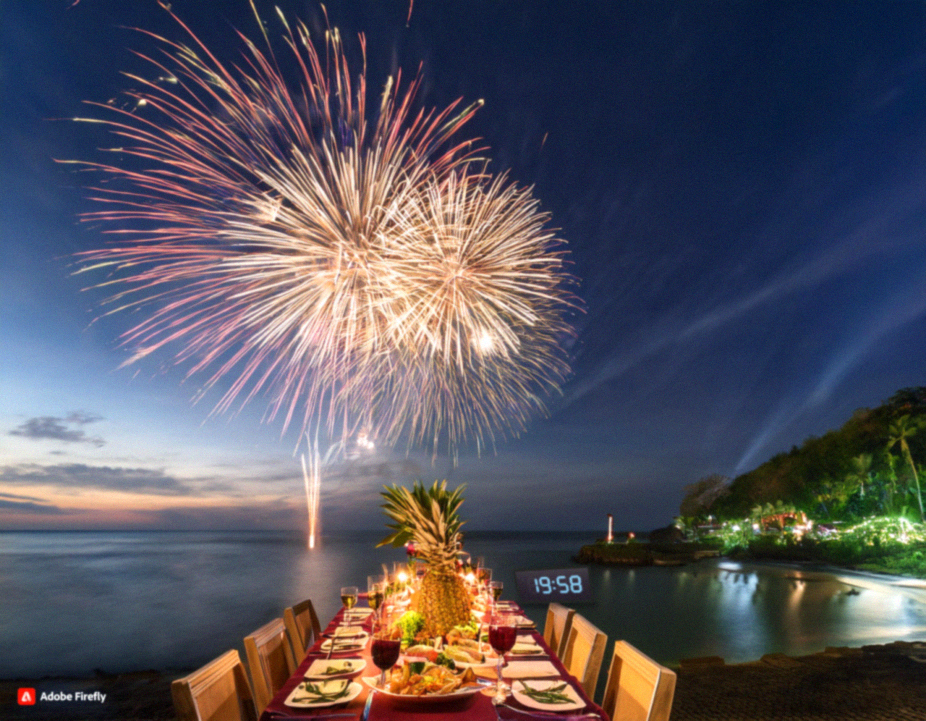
19:58
